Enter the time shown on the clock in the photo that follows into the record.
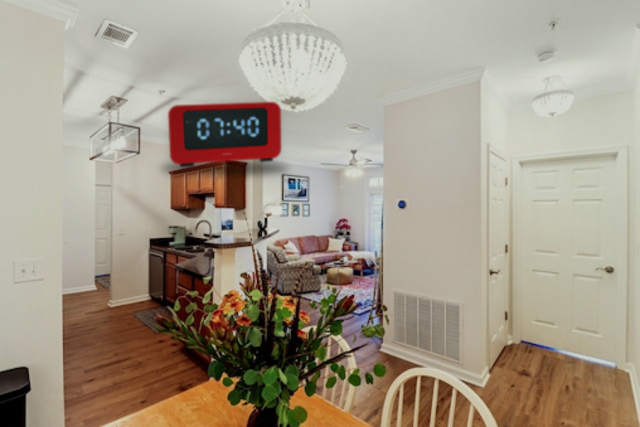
7:40
